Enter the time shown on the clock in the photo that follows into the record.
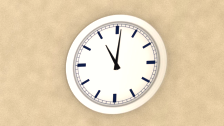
11:01
